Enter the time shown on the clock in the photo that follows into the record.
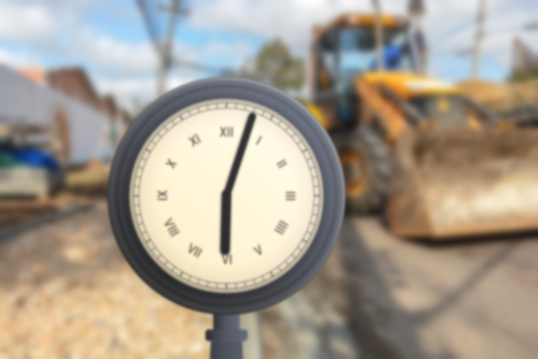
6:03
